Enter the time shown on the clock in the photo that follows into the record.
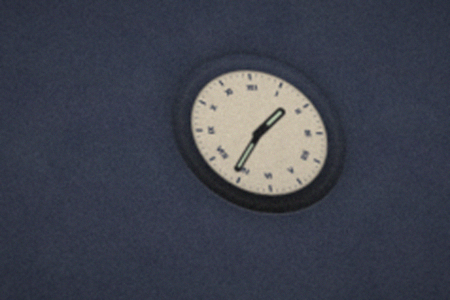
1:36
